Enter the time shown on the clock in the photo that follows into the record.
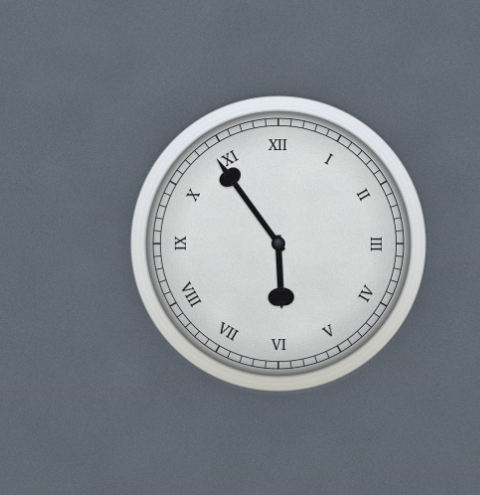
5:54
